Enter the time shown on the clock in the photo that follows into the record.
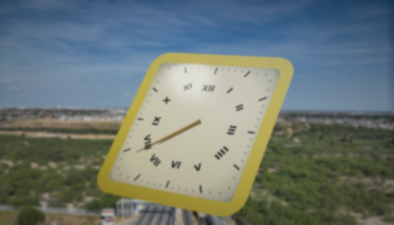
7:39
